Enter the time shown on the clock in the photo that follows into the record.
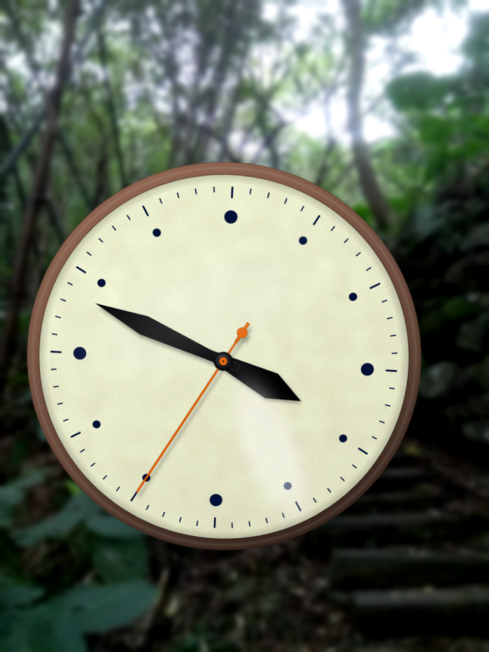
3:48:35
